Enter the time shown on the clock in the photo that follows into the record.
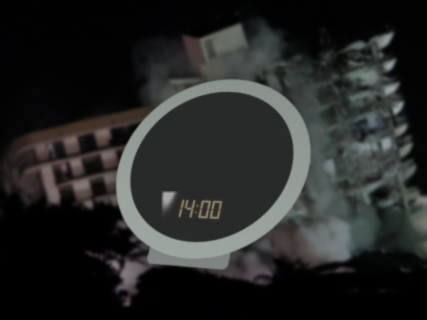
14:00
